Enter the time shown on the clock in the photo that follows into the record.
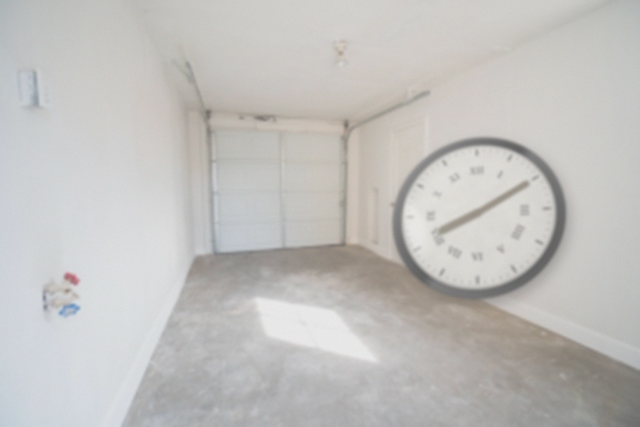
8:10
